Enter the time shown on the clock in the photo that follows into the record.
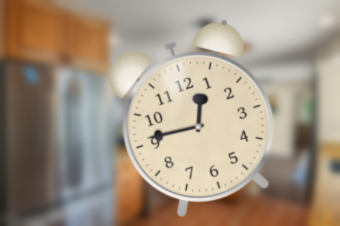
12:46
